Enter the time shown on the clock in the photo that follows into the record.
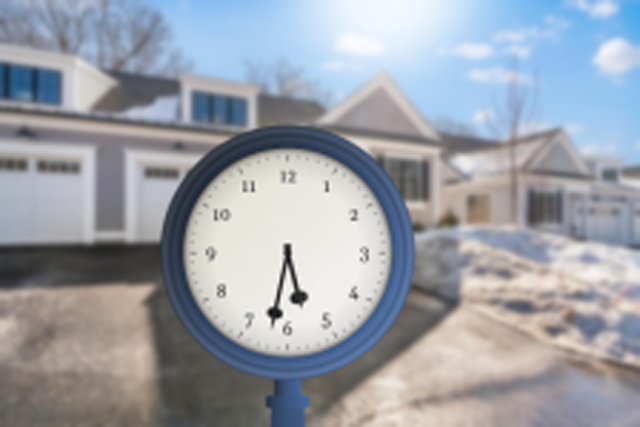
5:32
